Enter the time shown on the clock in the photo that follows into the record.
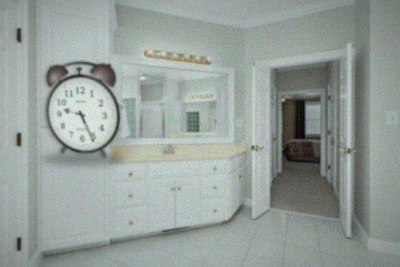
9:26
